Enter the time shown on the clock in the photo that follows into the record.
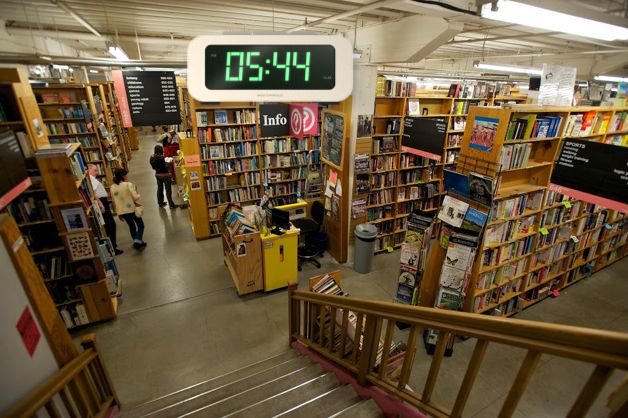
5:44
